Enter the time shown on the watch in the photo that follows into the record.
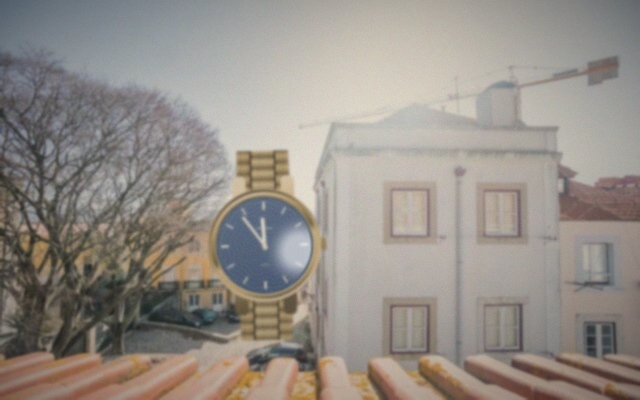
11:54
